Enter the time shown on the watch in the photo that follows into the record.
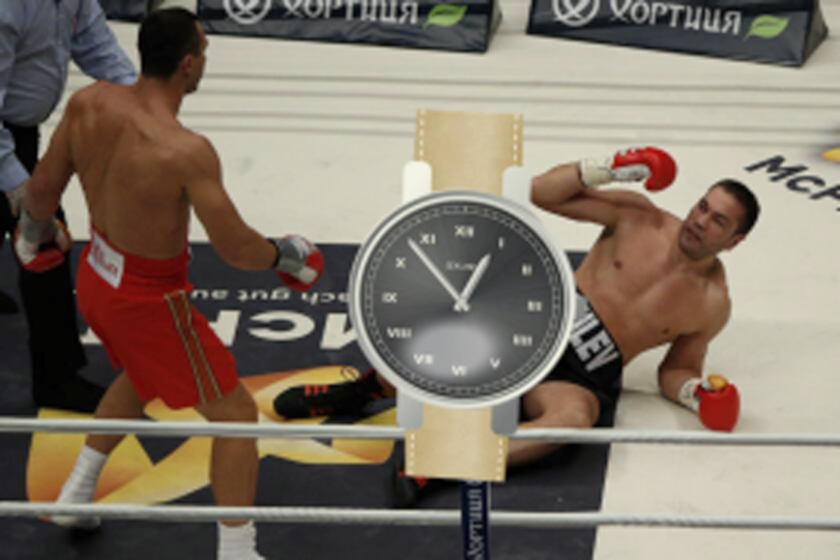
12:53
